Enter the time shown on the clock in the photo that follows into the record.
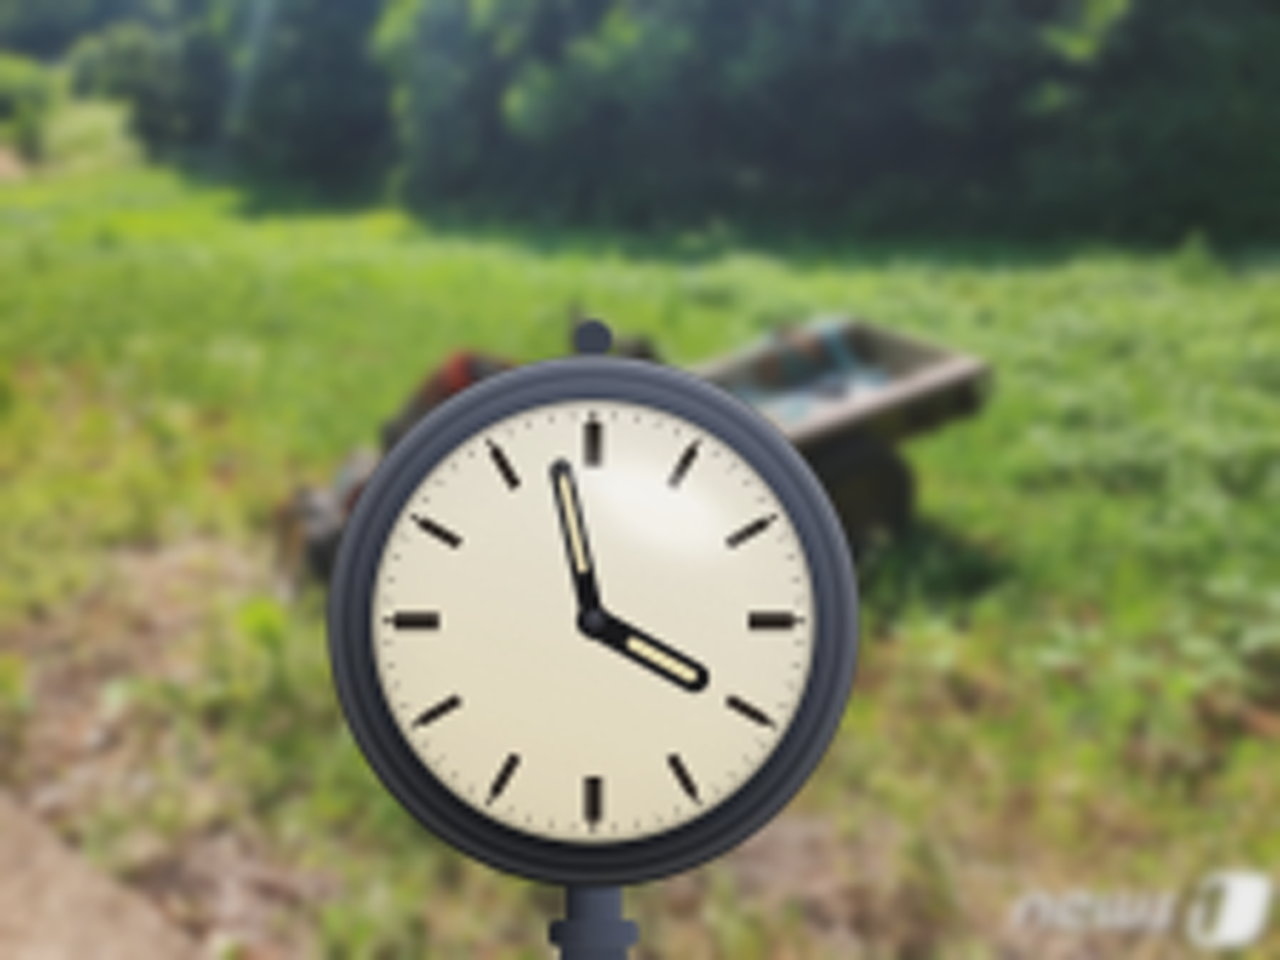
3:58
